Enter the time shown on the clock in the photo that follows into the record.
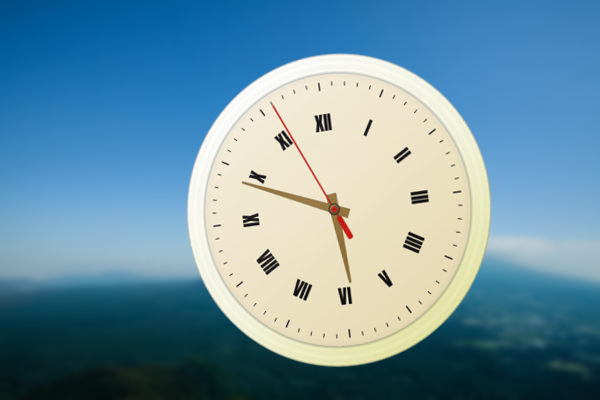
5:48:56
